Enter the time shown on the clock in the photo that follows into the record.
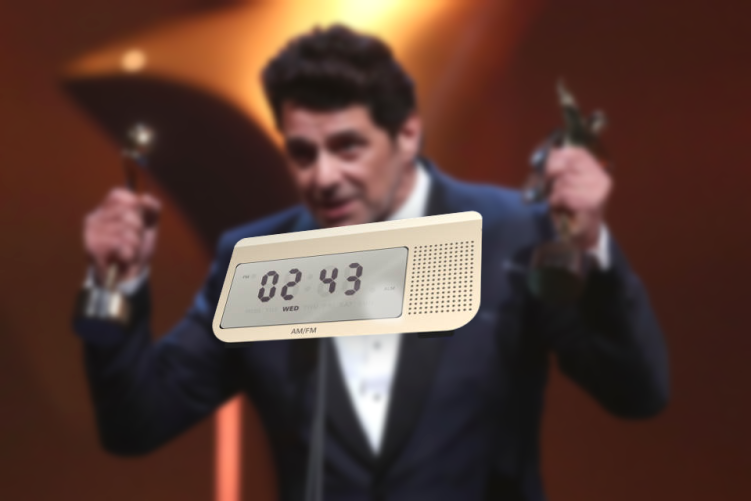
2:43
